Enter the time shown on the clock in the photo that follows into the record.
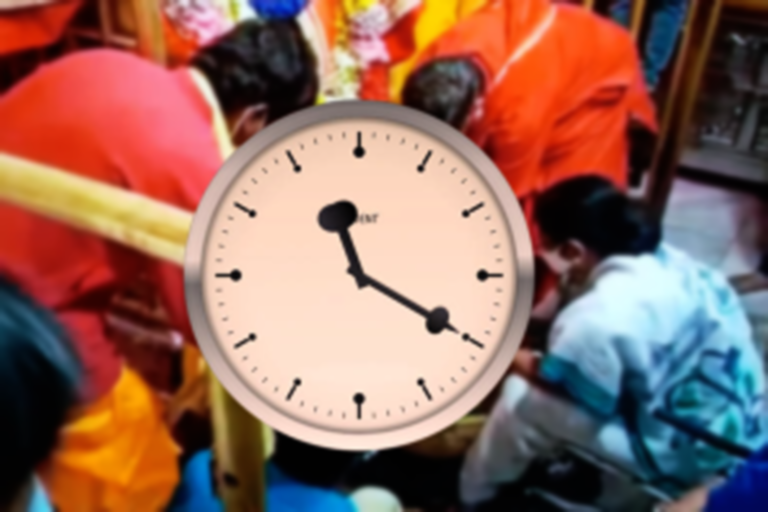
11:20
